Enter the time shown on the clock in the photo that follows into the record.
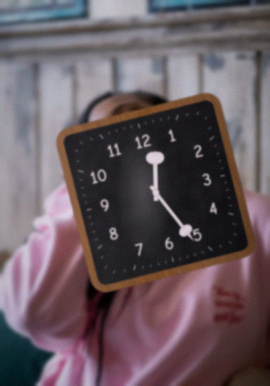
12:26
